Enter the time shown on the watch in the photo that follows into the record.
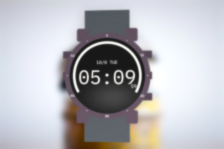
5:09
